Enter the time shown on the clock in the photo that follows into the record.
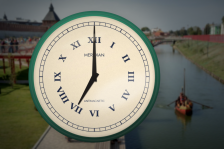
7:00
